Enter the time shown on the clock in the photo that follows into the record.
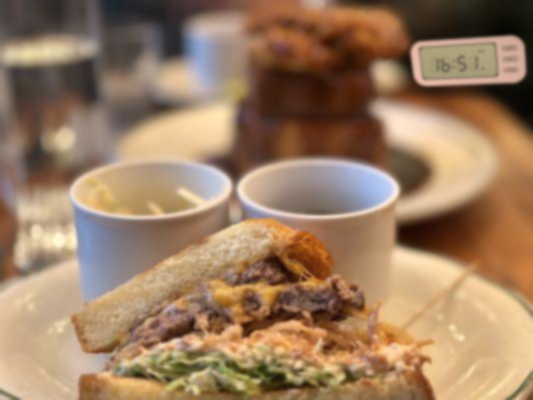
16:51
